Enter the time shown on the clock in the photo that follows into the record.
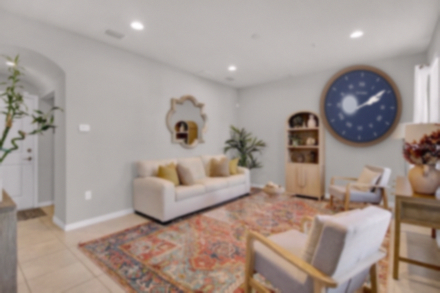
2:09
